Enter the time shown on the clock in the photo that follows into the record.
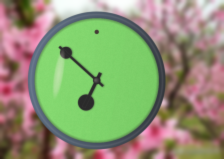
6:52
